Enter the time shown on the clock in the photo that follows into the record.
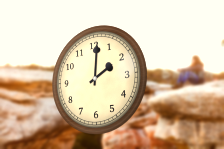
2:01
